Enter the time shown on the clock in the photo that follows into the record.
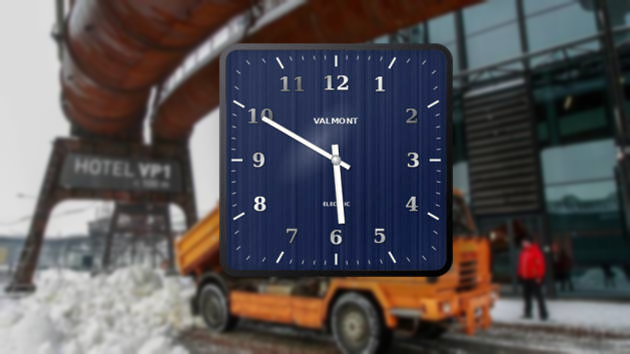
5:50
